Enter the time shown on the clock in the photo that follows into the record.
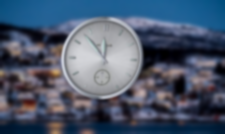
11:53
